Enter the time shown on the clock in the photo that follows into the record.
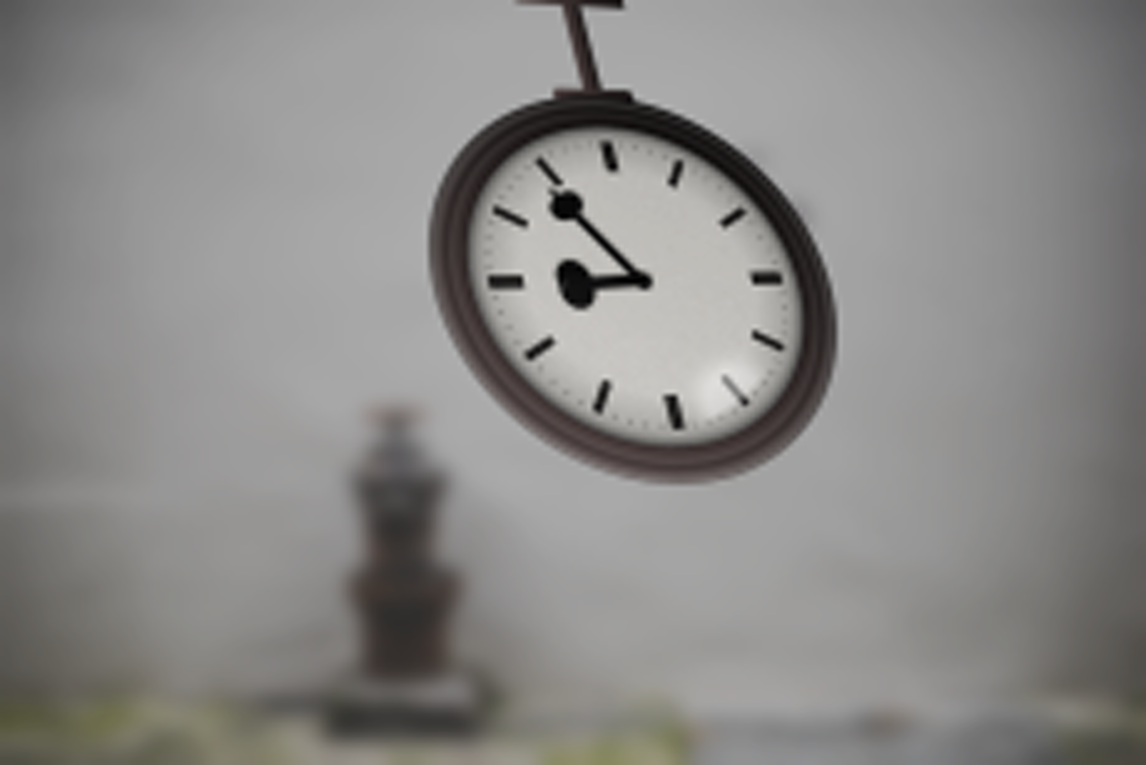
8:54
